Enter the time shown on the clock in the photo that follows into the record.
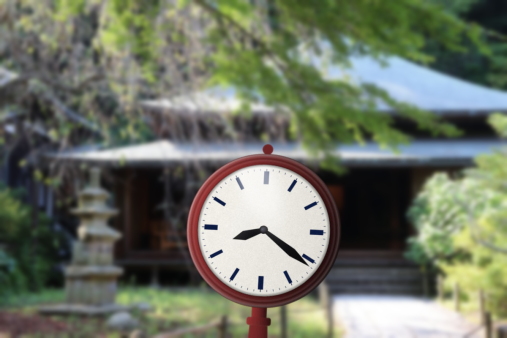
8:21
